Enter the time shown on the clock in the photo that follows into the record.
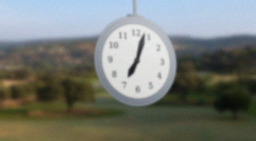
7:03
